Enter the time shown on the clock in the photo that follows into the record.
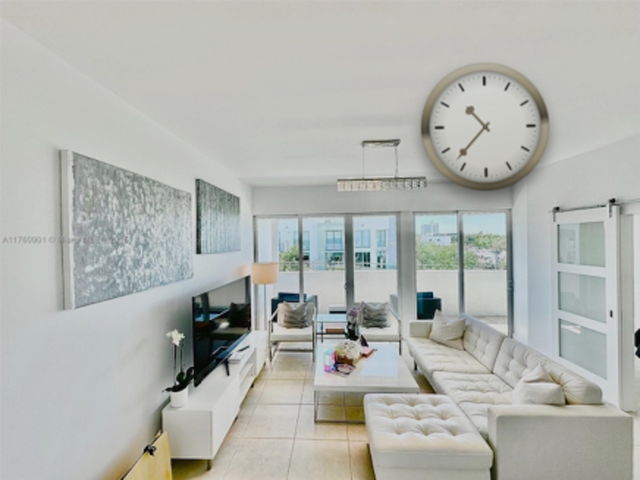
10:37
